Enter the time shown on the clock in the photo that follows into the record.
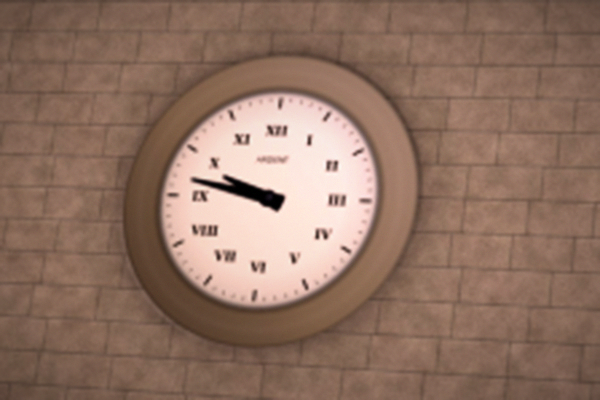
9:47
